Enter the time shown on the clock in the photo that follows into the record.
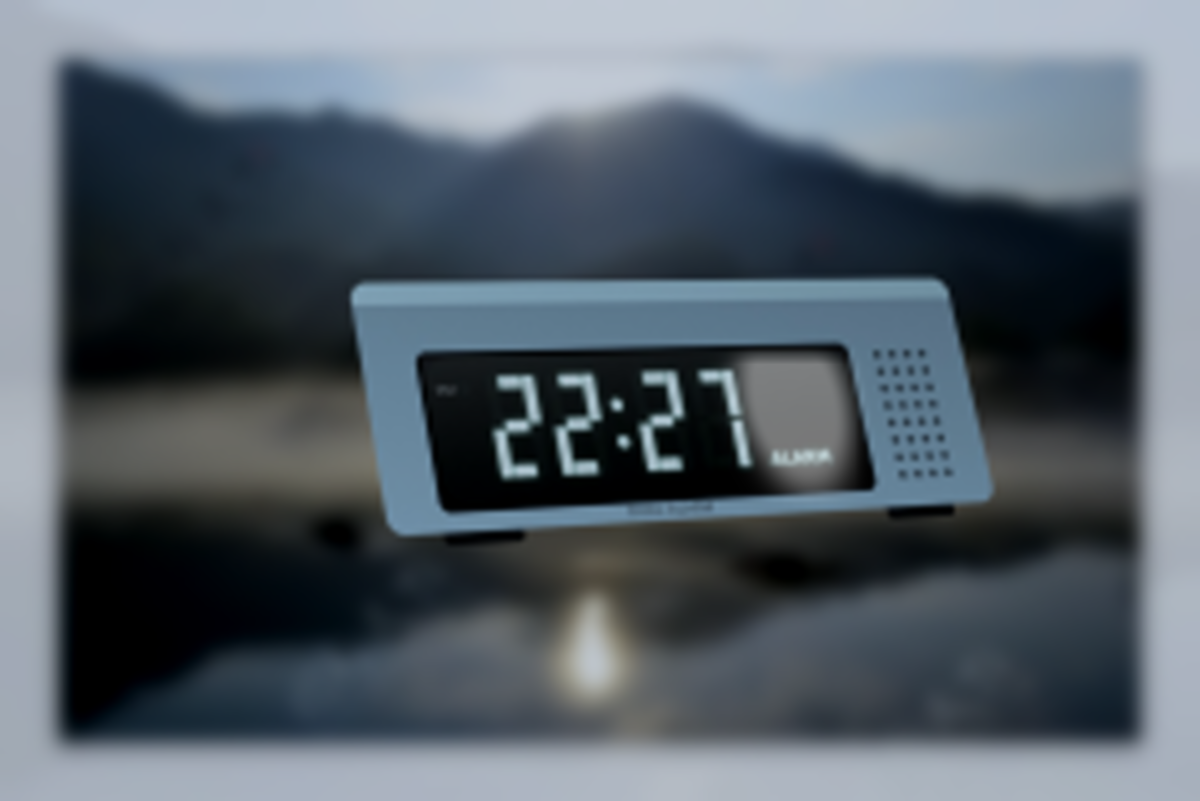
22:27
